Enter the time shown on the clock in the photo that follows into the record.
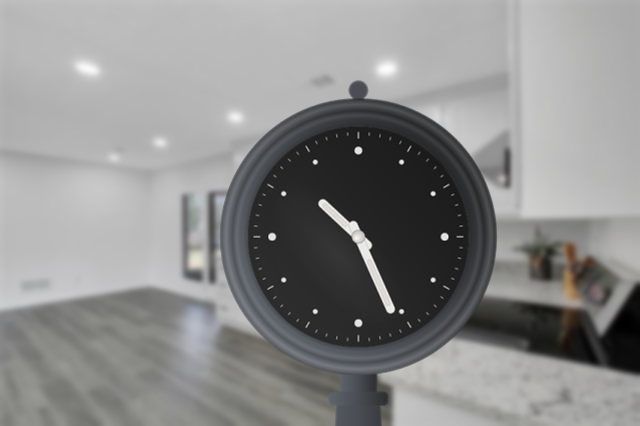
10:26
